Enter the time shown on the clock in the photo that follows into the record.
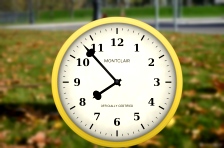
7:53
